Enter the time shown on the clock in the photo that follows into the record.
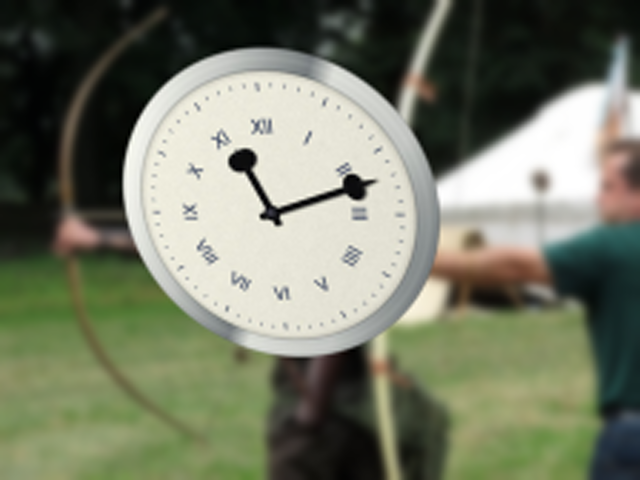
11:12
